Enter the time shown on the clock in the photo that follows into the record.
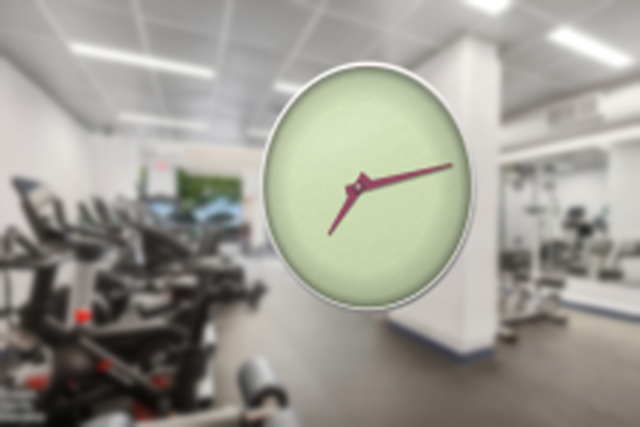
7:13
